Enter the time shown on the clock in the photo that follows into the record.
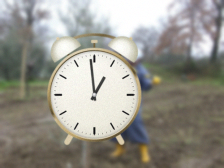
12:59
